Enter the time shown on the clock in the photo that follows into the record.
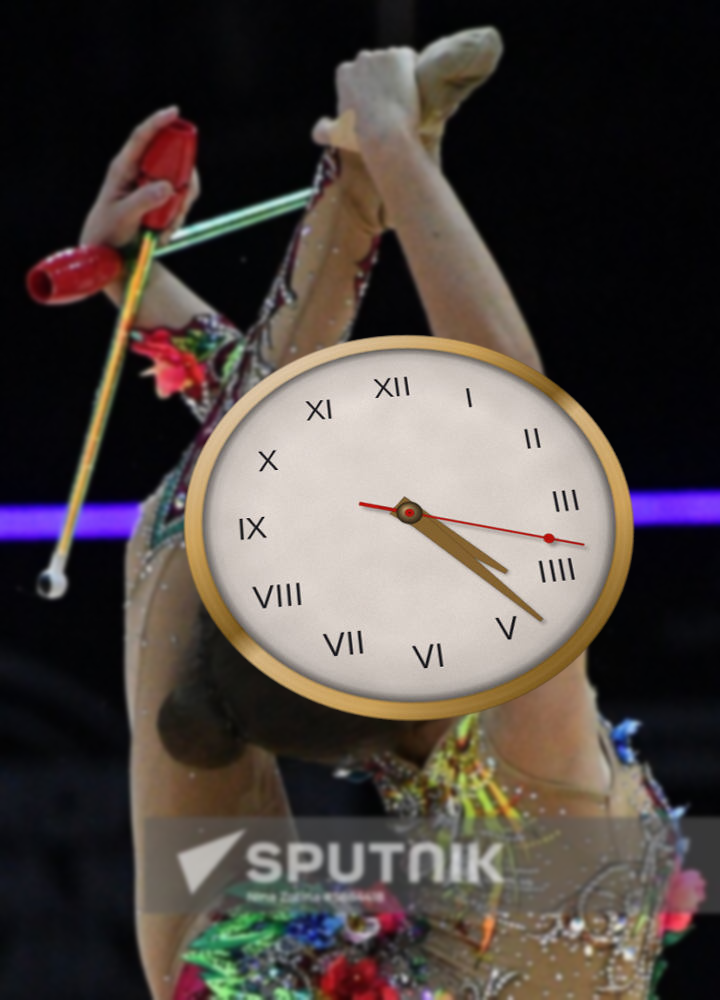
4:23:18
